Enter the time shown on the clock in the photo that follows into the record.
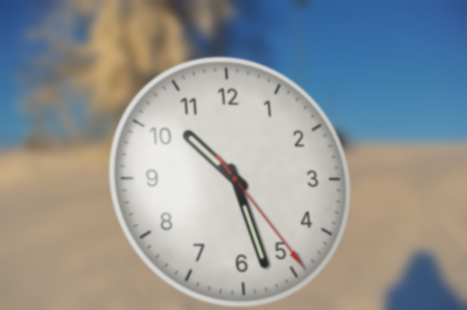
10:27:24
